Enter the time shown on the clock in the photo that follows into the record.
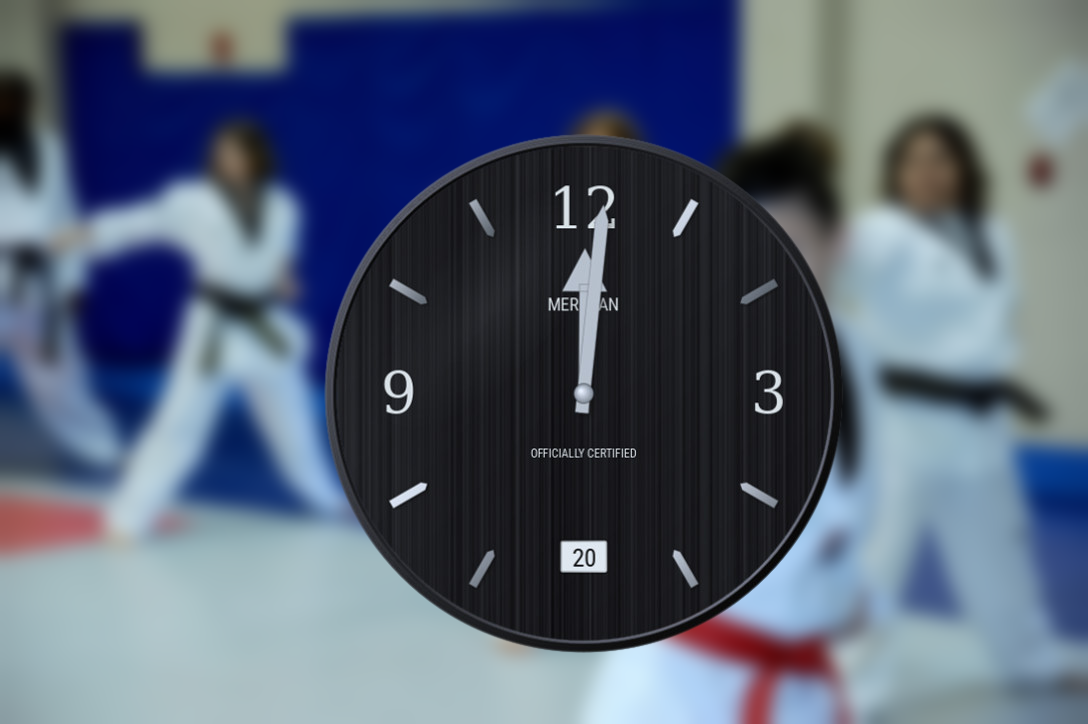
12:01
